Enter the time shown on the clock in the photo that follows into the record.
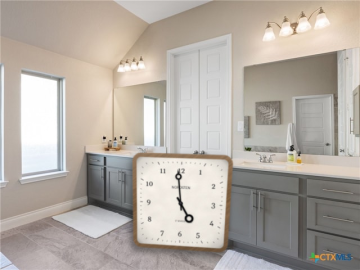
4:59
